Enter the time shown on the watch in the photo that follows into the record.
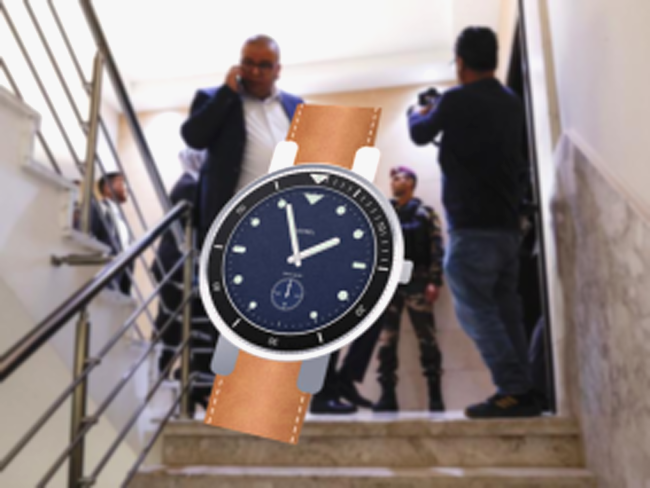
1:56
